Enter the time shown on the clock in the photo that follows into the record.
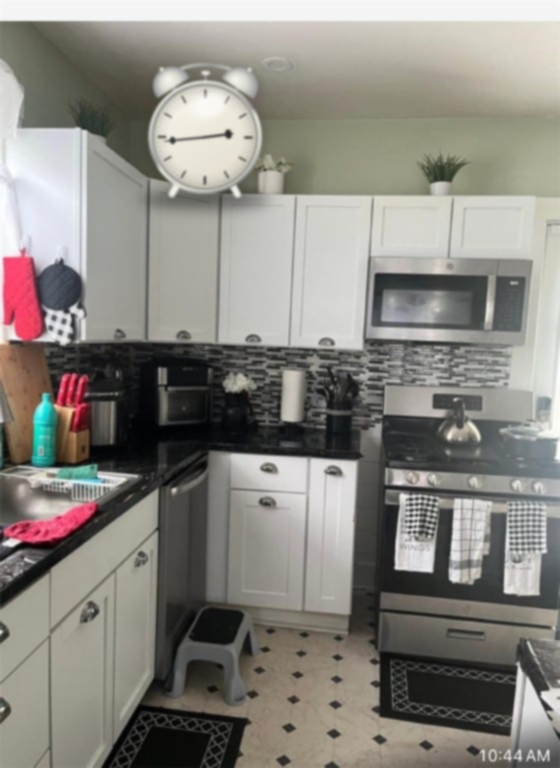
2:44
